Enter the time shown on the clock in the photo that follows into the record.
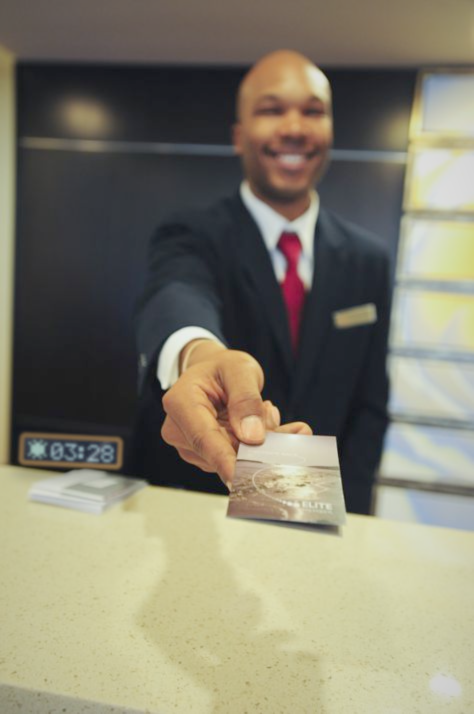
3:28
